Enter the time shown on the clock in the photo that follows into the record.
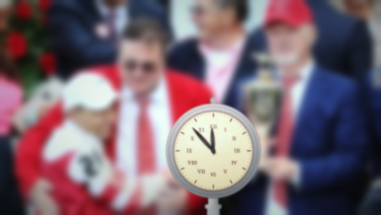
11:53
